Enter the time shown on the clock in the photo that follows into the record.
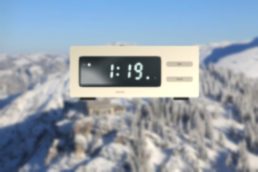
1:19
